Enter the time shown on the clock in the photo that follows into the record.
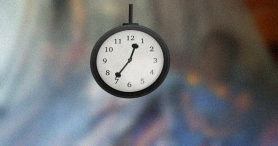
12:36
